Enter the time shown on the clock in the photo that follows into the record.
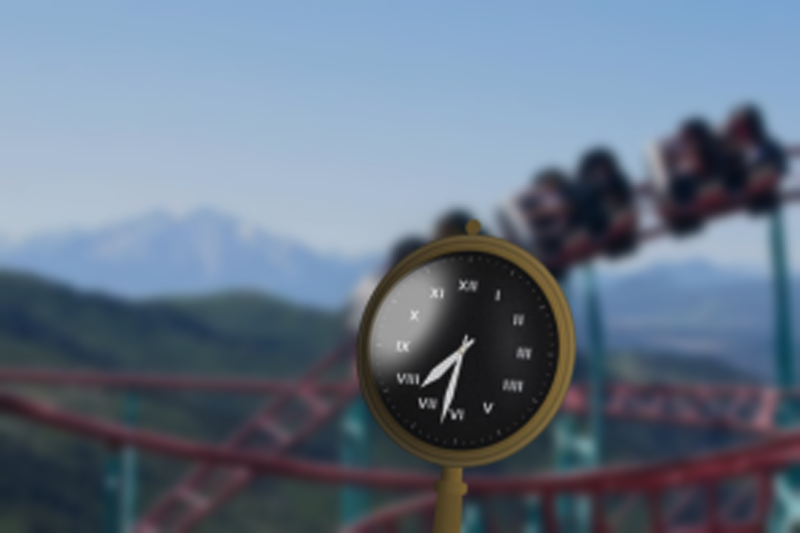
7:32
